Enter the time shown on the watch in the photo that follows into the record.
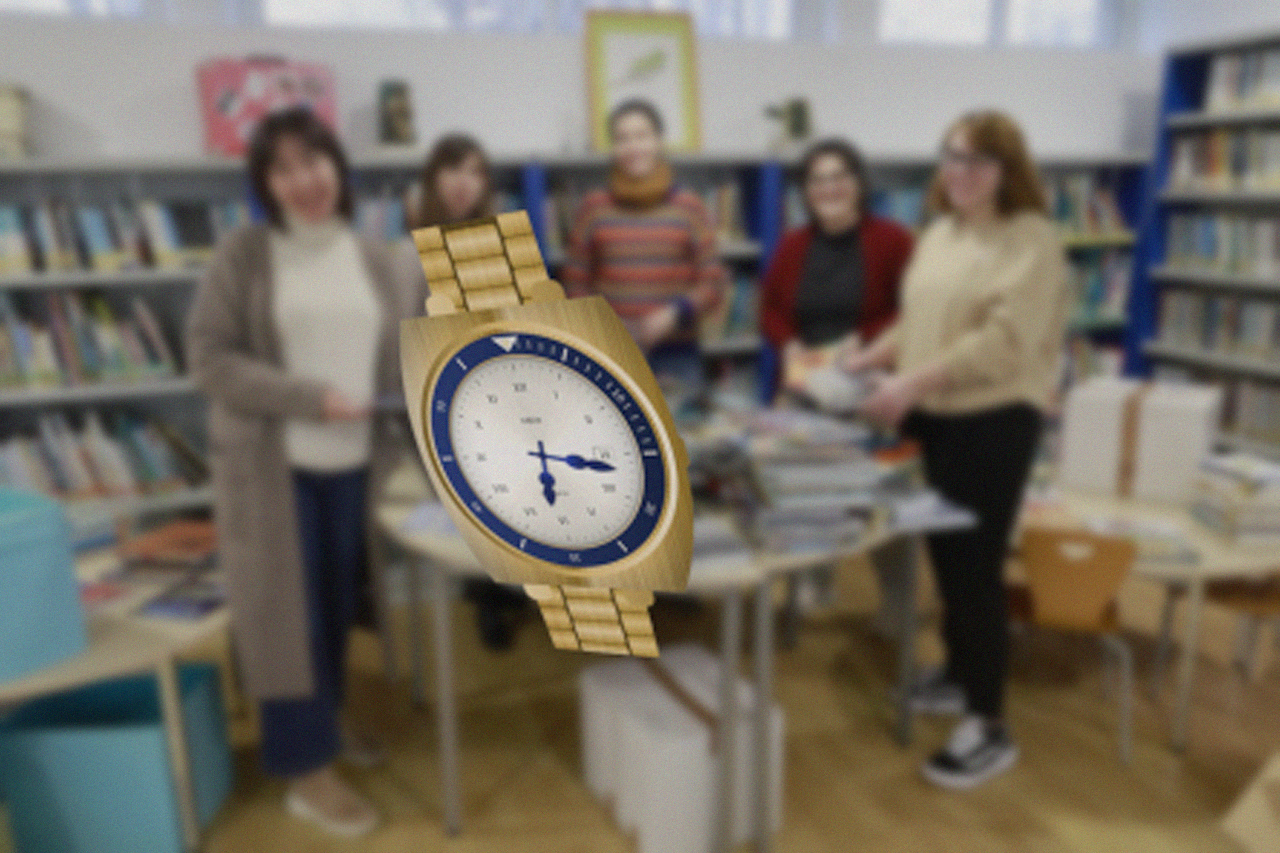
6:17
